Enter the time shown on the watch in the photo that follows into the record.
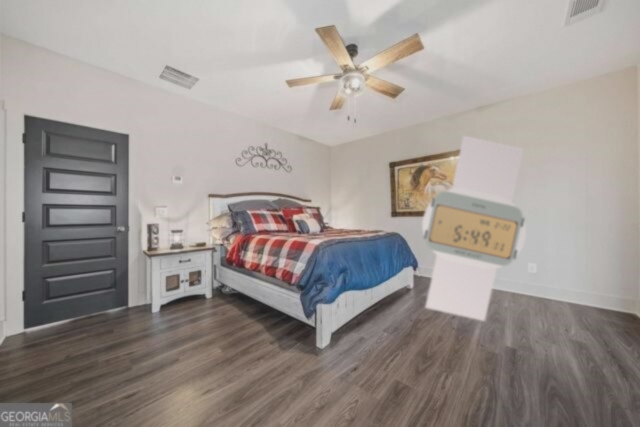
5:49
